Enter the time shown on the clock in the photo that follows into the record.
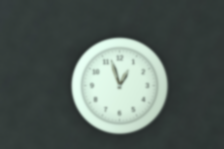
12:57
